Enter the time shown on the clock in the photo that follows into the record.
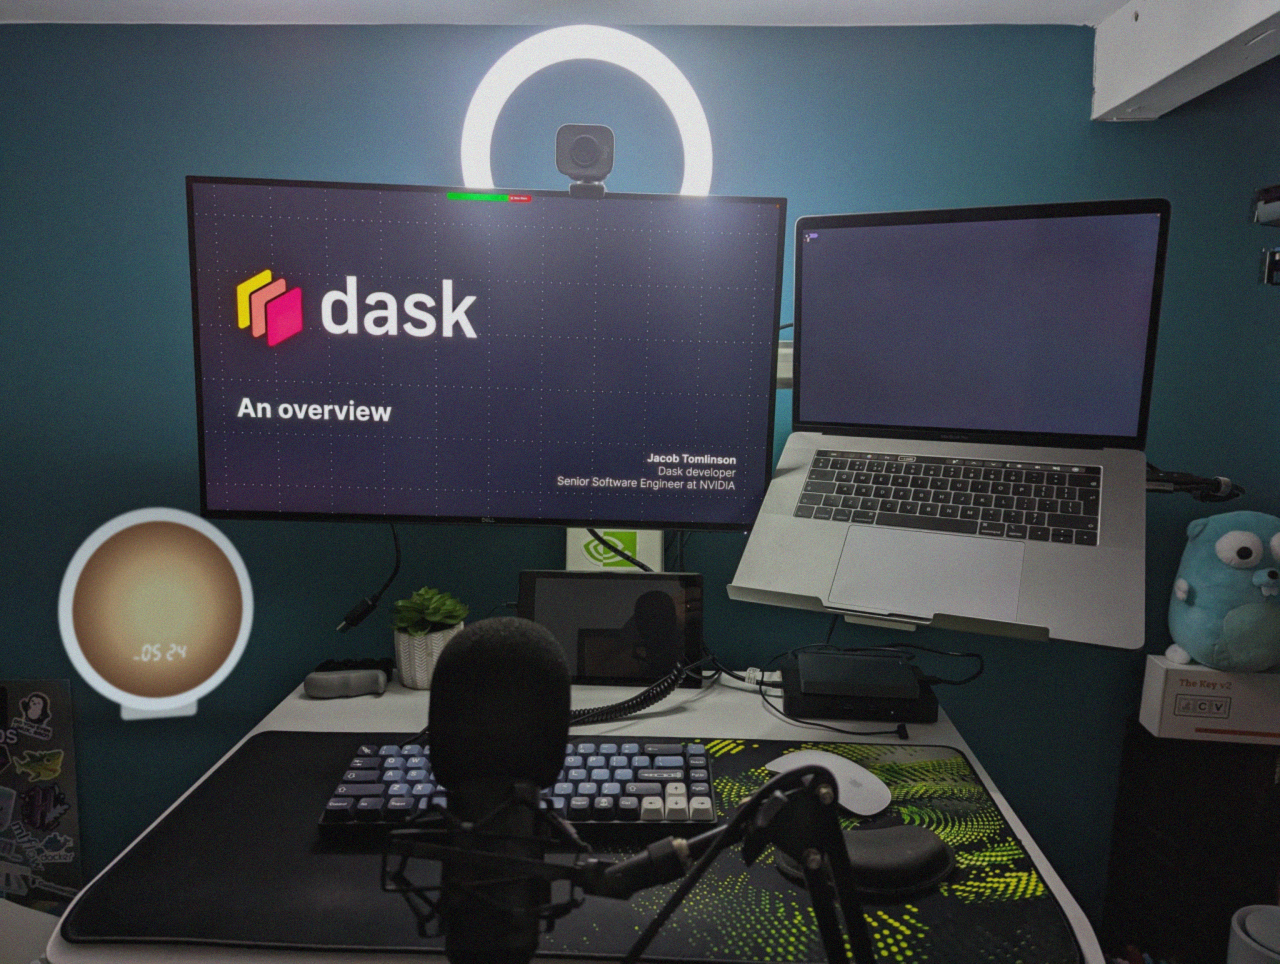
5:24
